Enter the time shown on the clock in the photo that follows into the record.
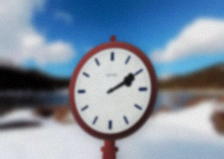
2:10
